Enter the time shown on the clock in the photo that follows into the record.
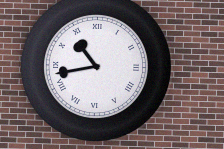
10:43
